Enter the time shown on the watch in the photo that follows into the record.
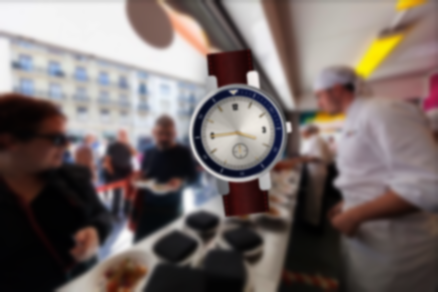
3:45
